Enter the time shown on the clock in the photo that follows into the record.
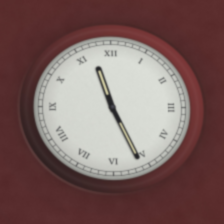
11:26
